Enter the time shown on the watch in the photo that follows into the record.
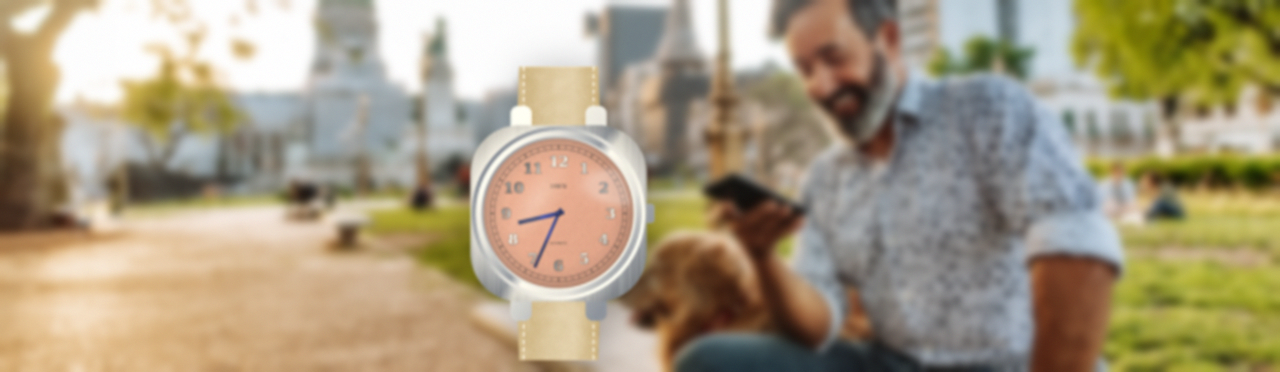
8:34
